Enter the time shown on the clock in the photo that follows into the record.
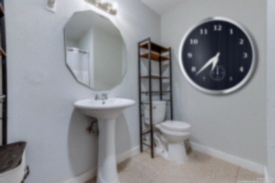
6:38
